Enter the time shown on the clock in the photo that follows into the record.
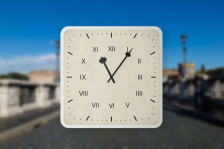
11:06
